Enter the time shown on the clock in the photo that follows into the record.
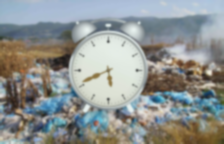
5:41
